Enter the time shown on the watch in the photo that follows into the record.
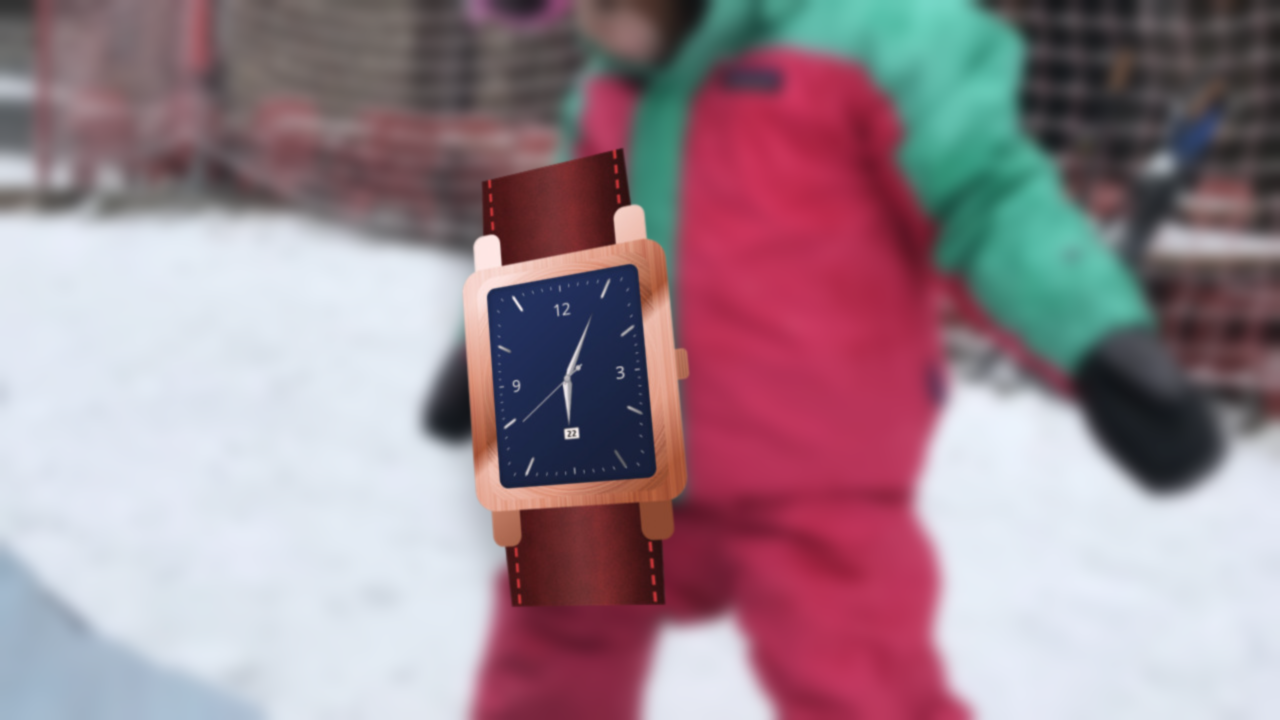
6:04:39
